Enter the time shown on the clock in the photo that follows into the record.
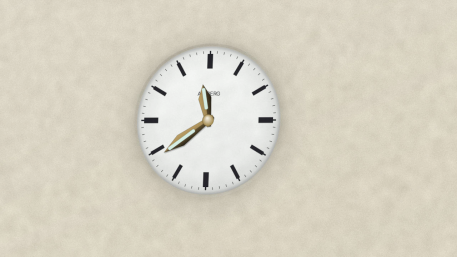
11:39
